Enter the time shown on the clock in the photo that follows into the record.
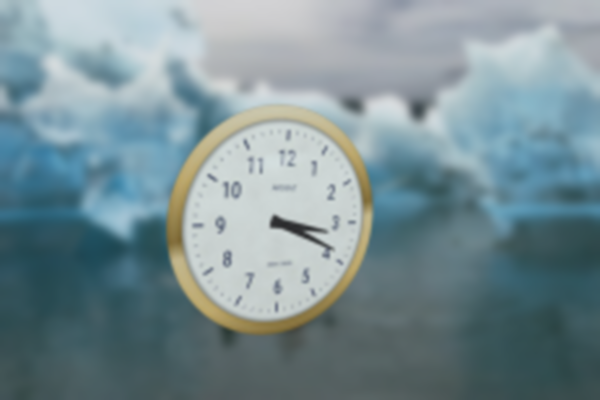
3:19
